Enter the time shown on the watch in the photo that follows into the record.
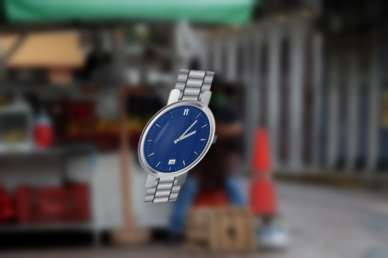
2:06
